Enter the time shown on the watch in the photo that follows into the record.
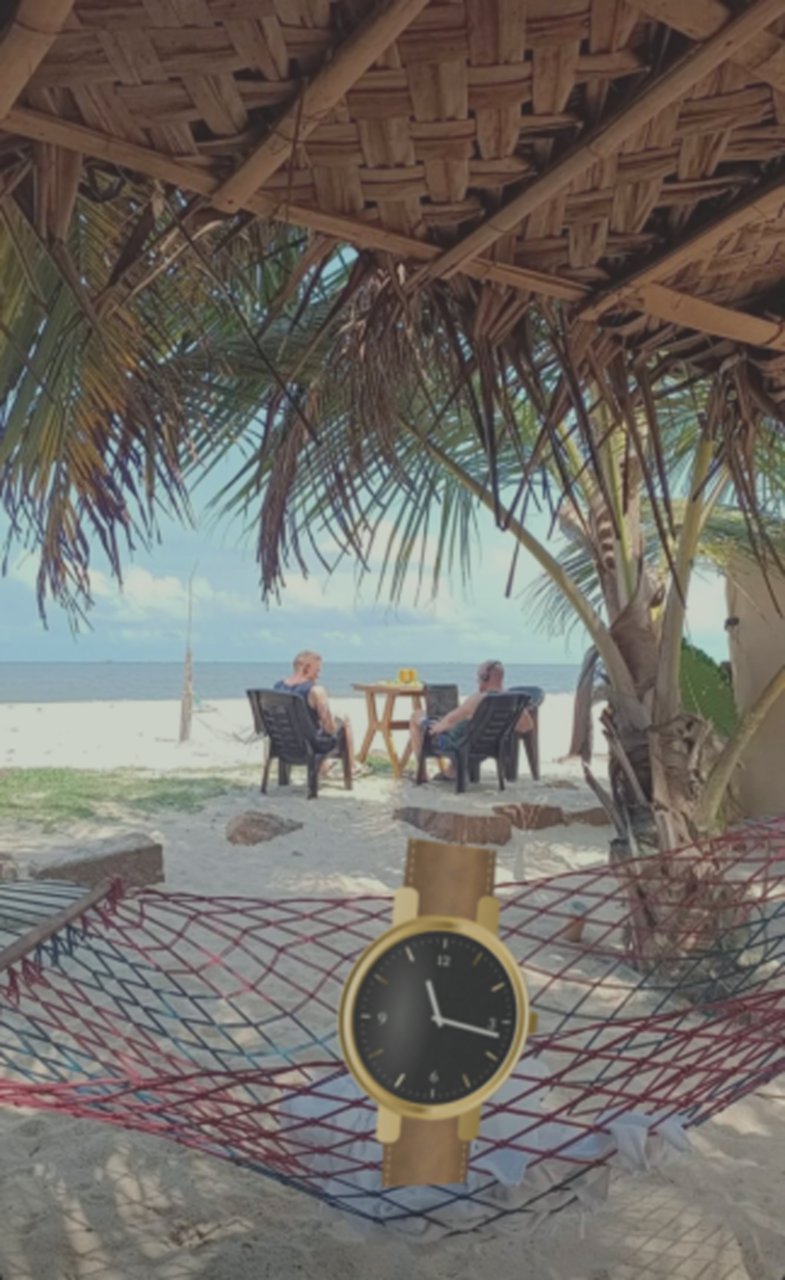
11:17
